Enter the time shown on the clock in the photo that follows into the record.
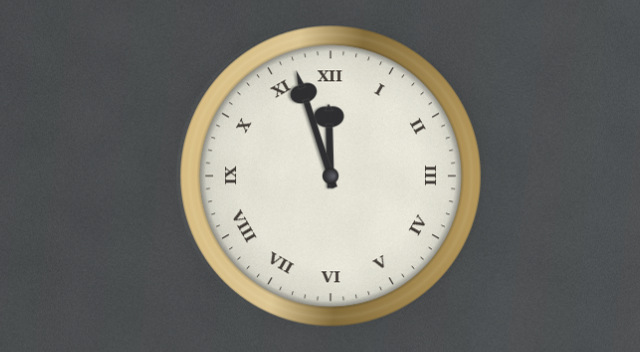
11:57
